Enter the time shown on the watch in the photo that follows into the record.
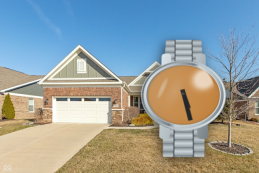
5:28
